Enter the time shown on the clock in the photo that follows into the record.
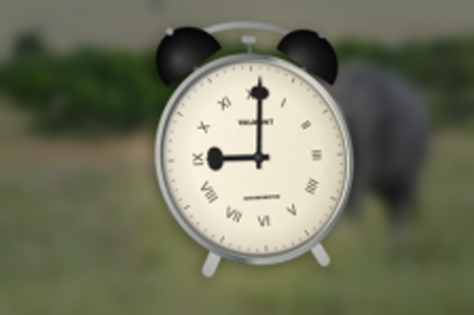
9:01
